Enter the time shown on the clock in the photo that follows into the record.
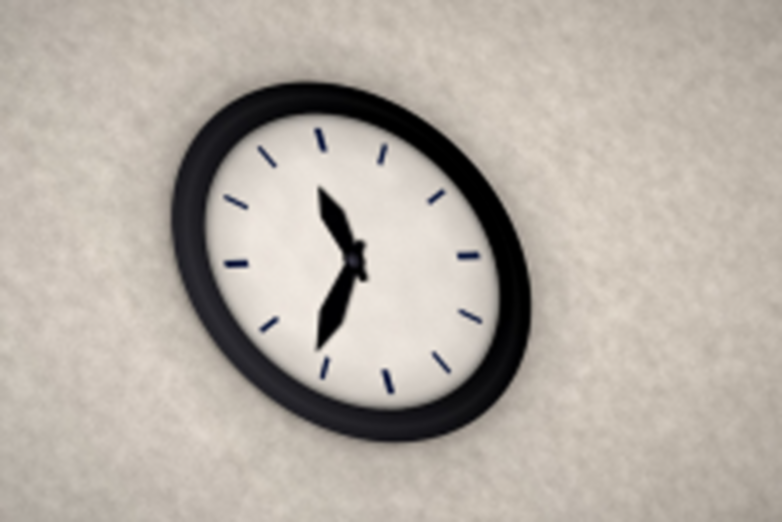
11:36
